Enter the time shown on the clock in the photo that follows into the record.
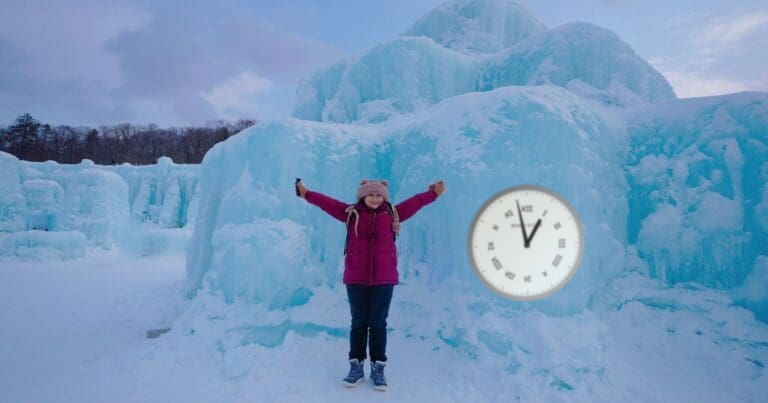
12:58
